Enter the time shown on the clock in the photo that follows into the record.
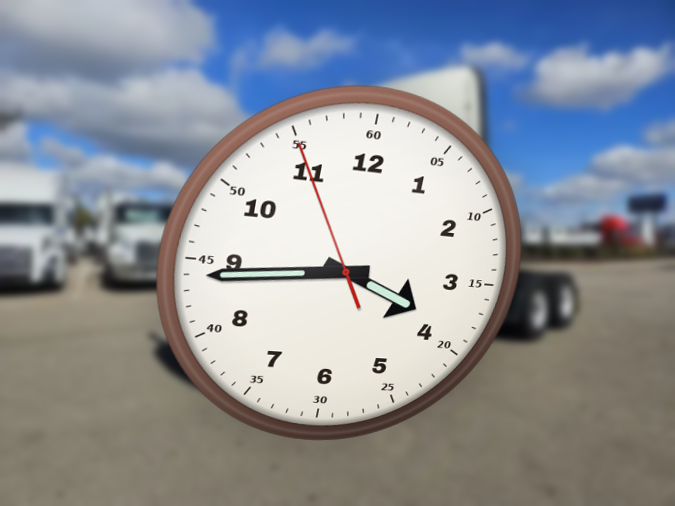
3:43:55
